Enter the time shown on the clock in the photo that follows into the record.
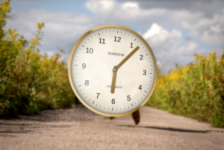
6:07
